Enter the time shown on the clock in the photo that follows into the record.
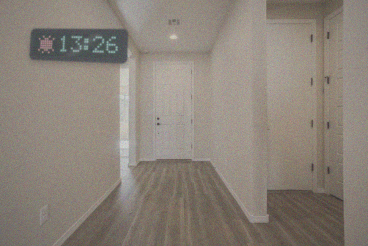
13:26
